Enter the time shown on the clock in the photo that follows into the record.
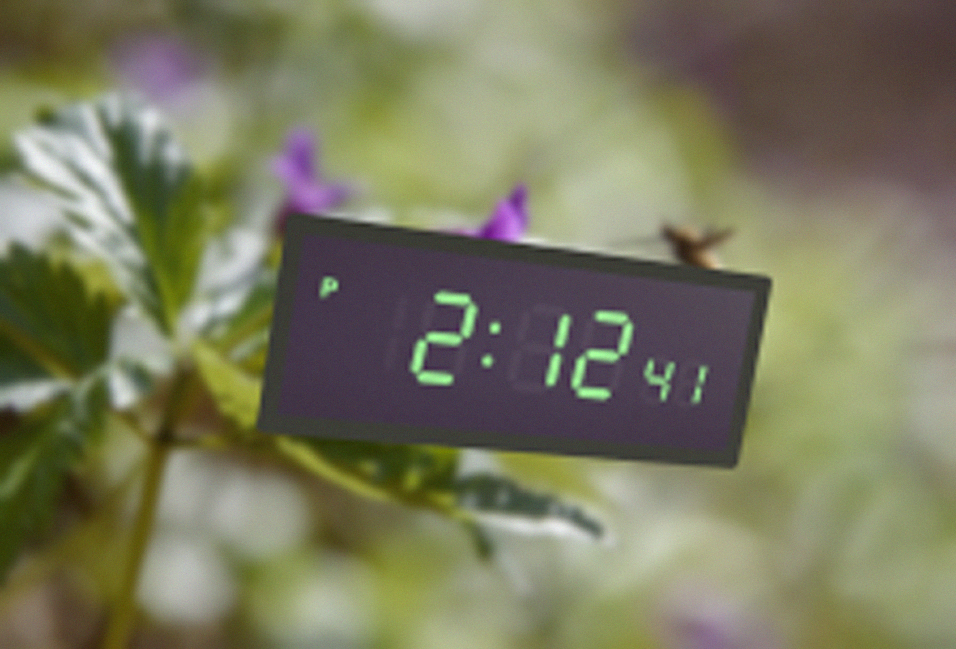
2:12:41
